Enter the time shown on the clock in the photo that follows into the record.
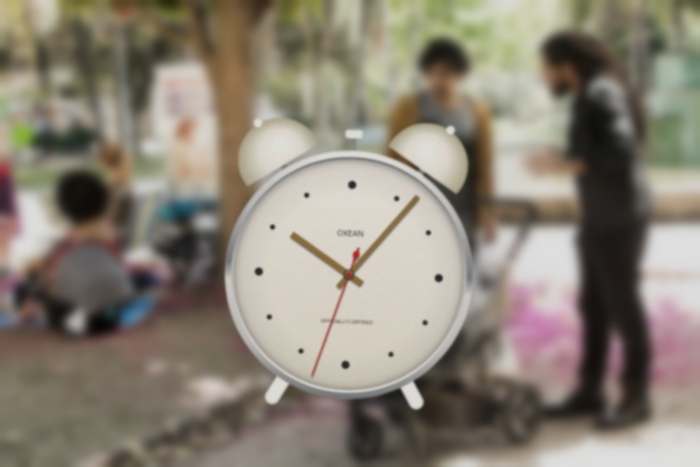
10:06:33
